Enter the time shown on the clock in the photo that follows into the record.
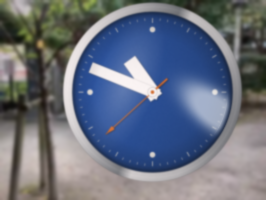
10:48:38
